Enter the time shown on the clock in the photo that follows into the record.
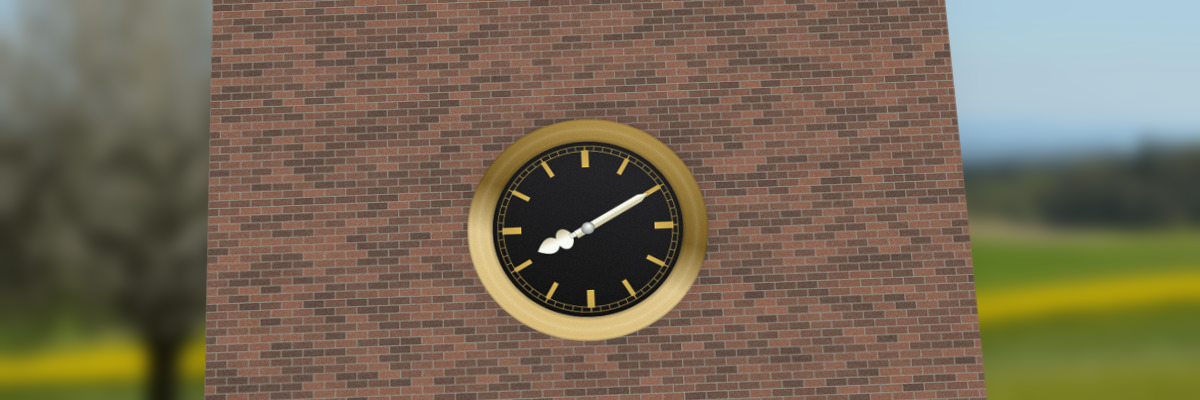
8:10
